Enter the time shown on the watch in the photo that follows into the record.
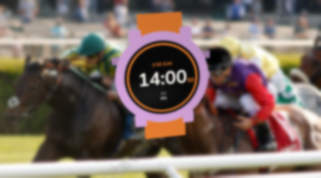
14:00
